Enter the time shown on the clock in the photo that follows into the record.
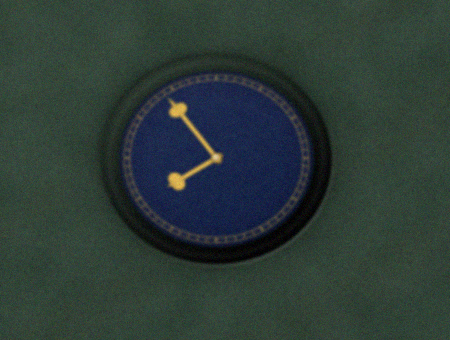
7:54
